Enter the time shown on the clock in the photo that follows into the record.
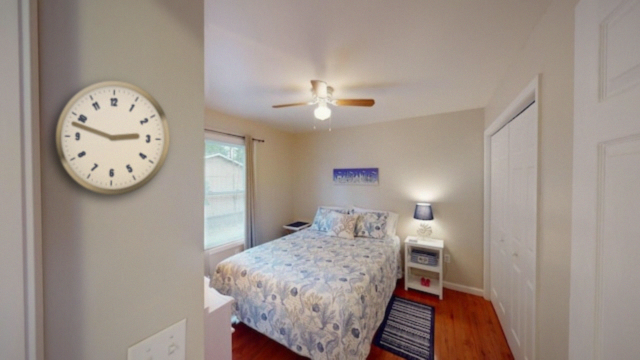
2:48
